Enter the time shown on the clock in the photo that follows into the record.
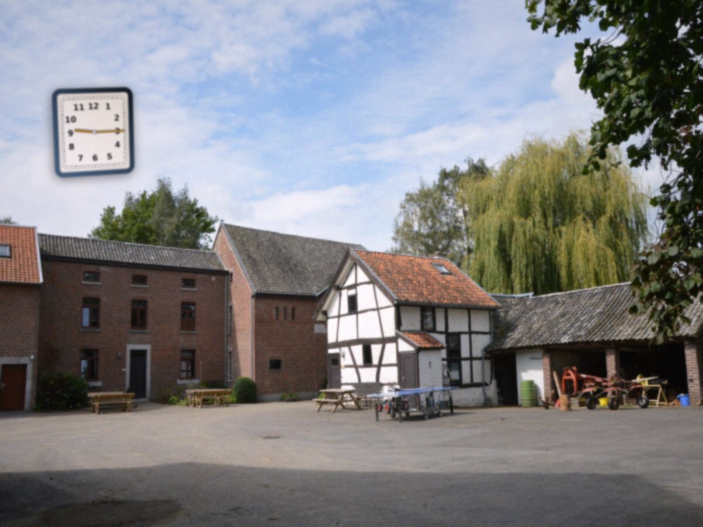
9:15
